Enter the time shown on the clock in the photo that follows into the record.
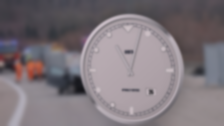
11:03
